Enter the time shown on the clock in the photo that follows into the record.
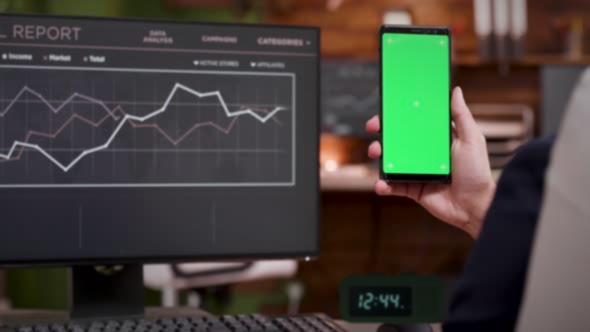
12:44
